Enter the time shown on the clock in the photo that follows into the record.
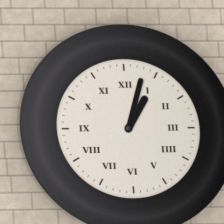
1:03
